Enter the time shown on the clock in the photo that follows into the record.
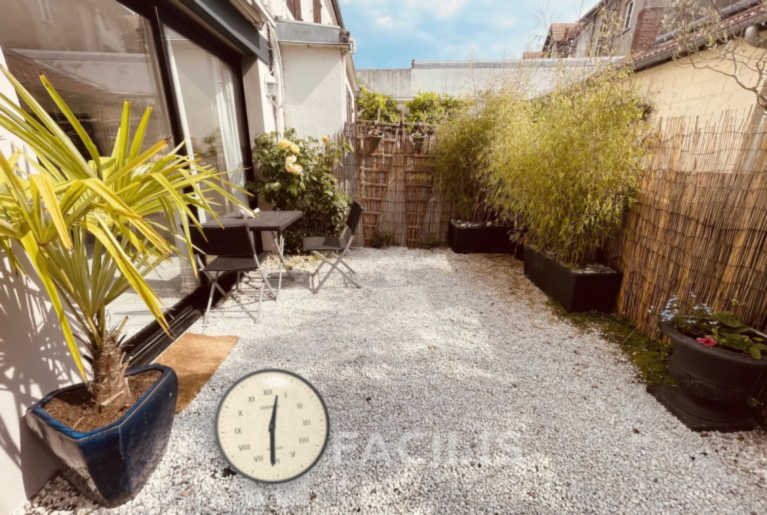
12:31
